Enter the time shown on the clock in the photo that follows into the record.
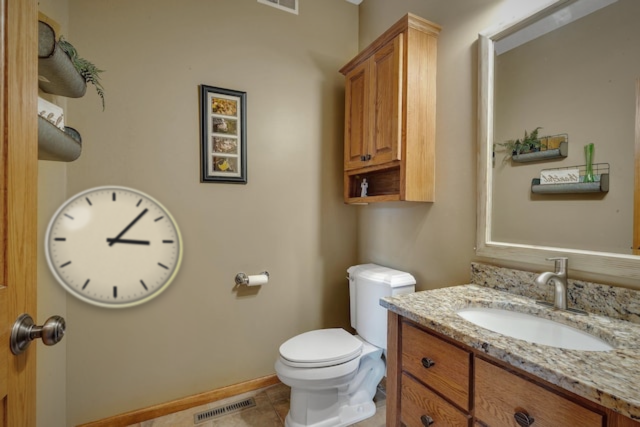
3:07
